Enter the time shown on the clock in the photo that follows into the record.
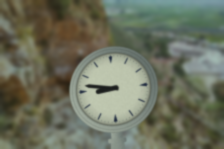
8:47
